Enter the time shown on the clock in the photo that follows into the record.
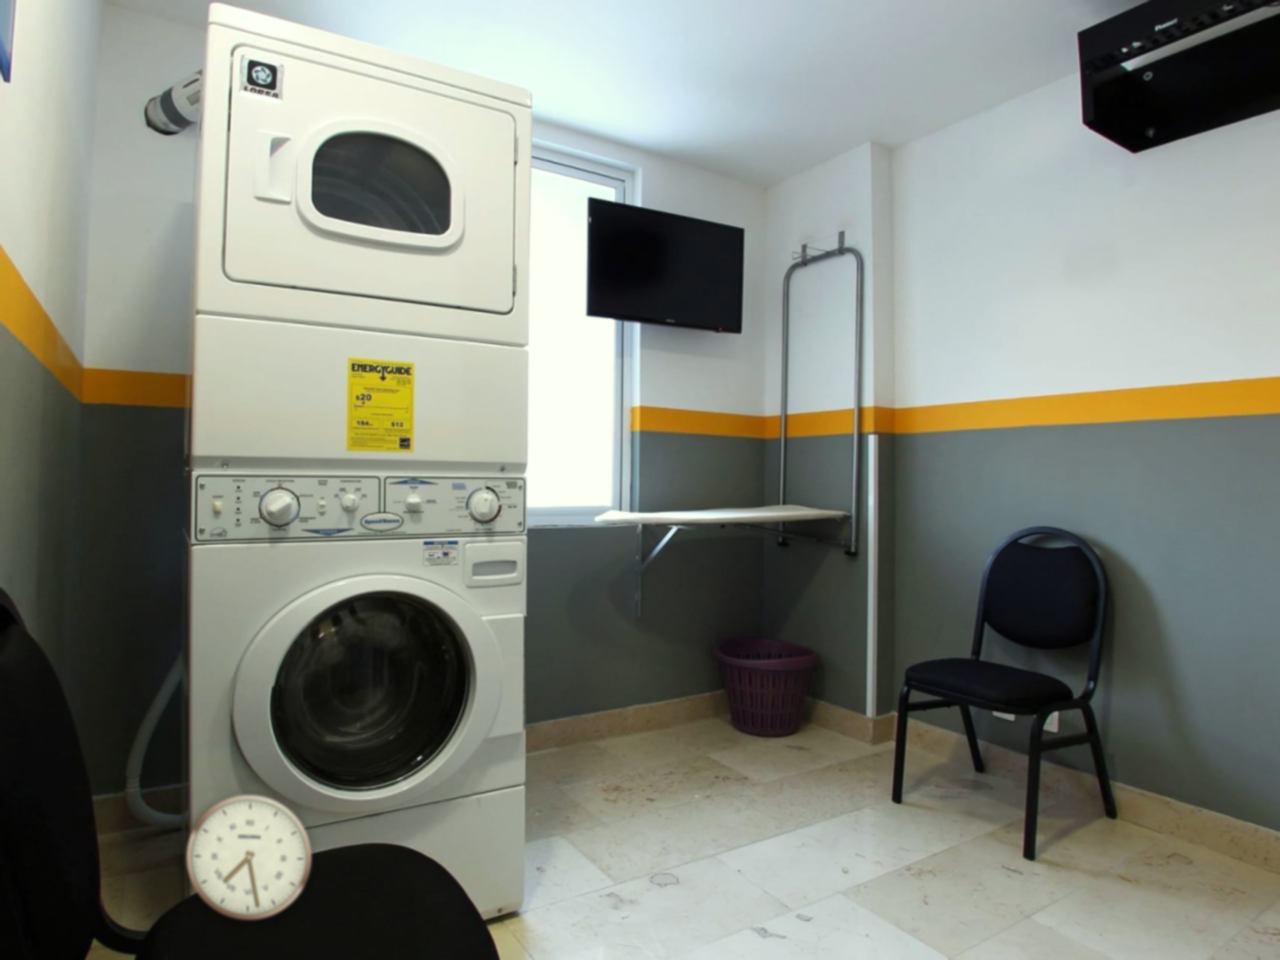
7:28
